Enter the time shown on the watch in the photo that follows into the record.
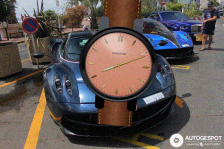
8:11
